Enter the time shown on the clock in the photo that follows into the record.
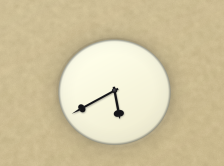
5:40
